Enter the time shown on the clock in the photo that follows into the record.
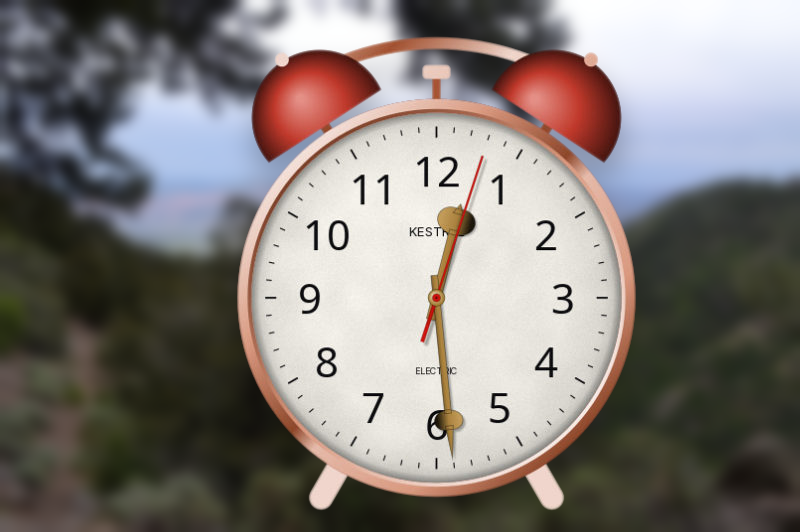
12:29:03
